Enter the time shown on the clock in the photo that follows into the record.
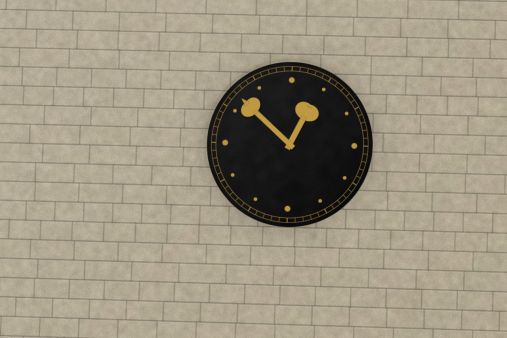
12:52
